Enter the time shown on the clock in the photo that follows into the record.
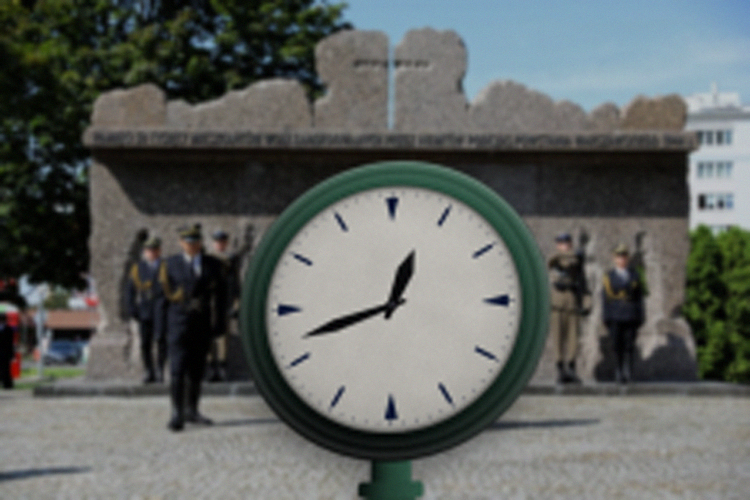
12:42
